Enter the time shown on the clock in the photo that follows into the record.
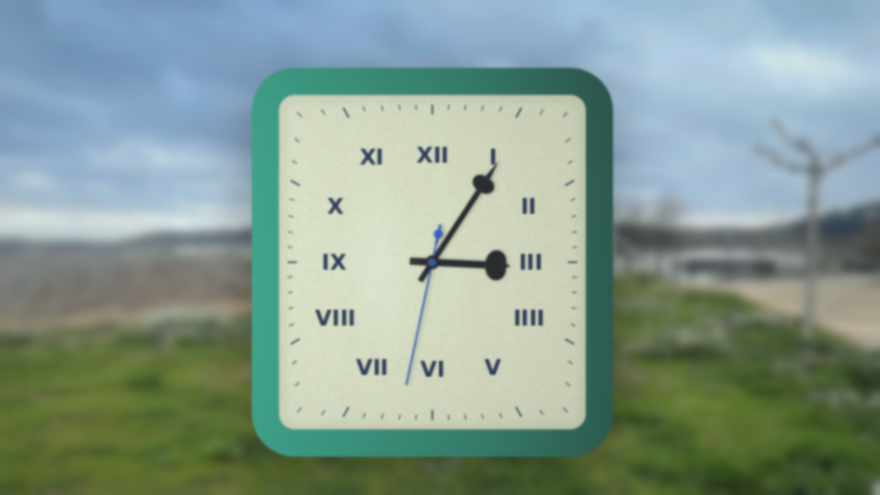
3:05:32
